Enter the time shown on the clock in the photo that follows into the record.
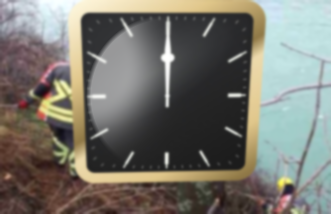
12:00
